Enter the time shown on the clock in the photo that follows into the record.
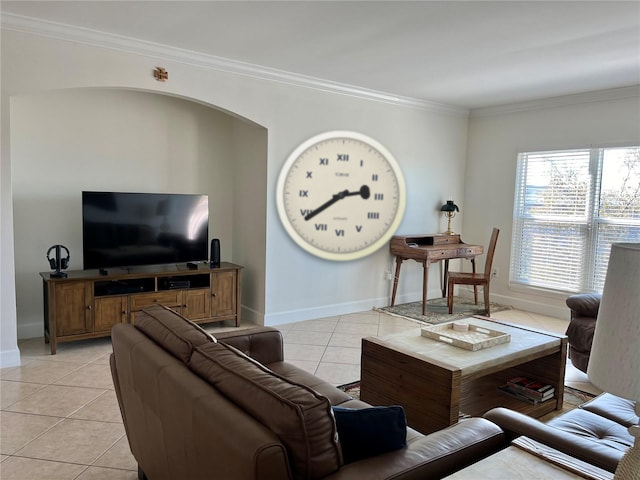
2:39
